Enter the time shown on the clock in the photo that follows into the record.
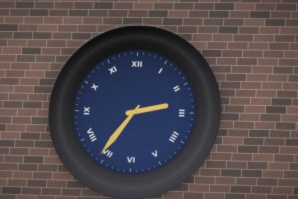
2:36
